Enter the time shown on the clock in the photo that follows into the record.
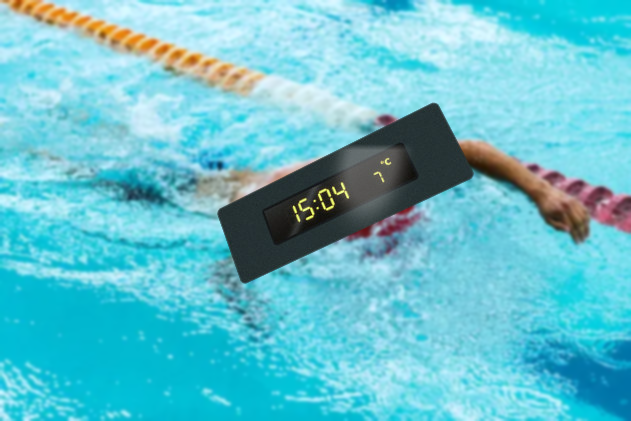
15:04
